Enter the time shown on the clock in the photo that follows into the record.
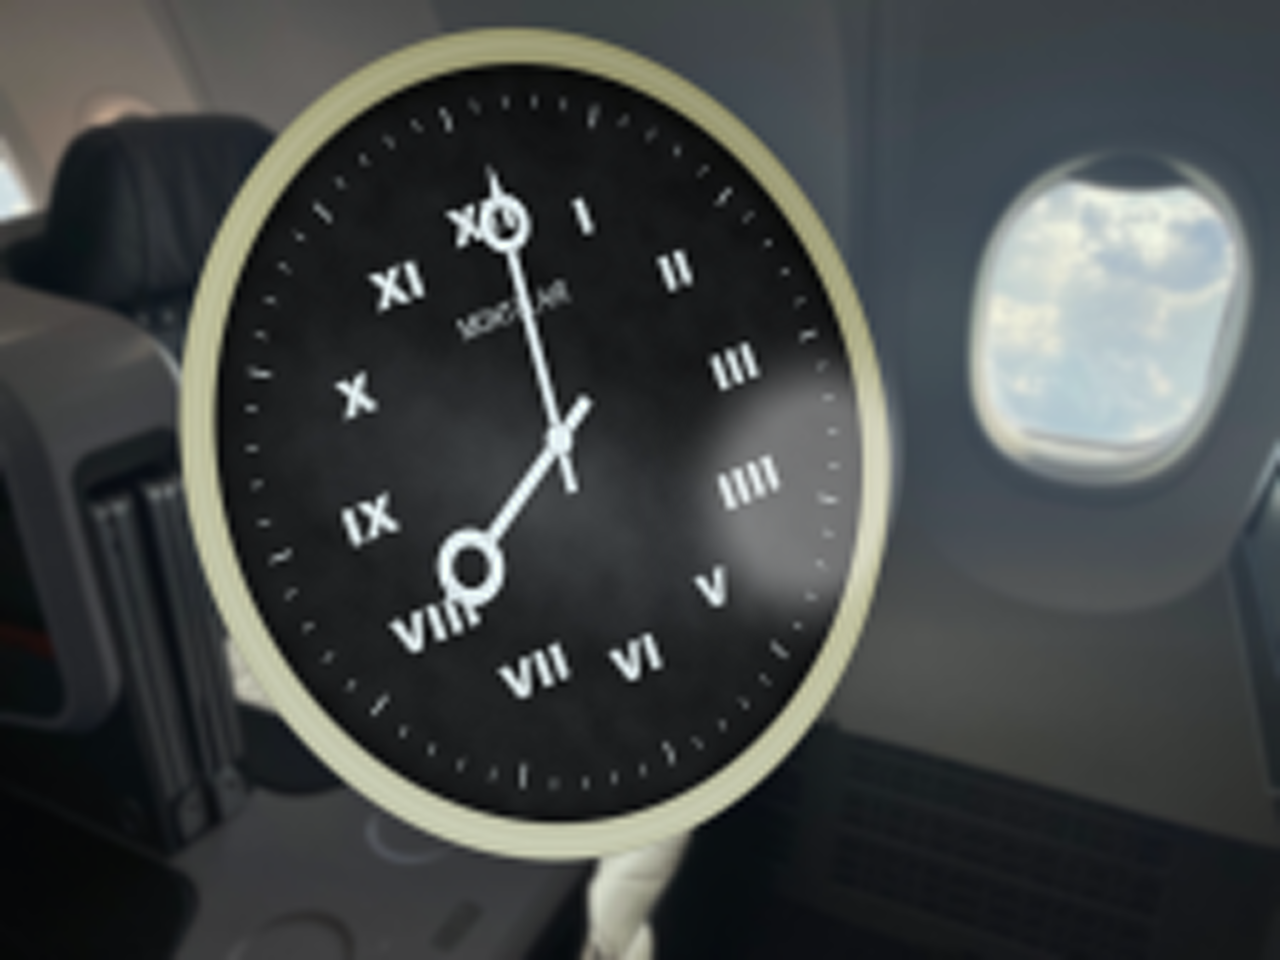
8:01
